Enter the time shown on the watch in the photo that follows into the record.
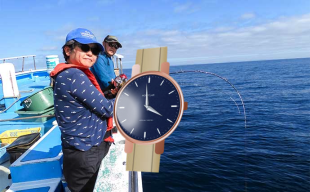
3:59
